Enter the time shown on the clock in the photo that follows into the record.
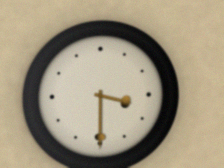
3:30
